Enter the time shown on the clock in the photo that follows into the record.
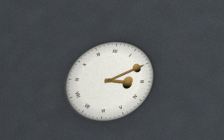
3:10
